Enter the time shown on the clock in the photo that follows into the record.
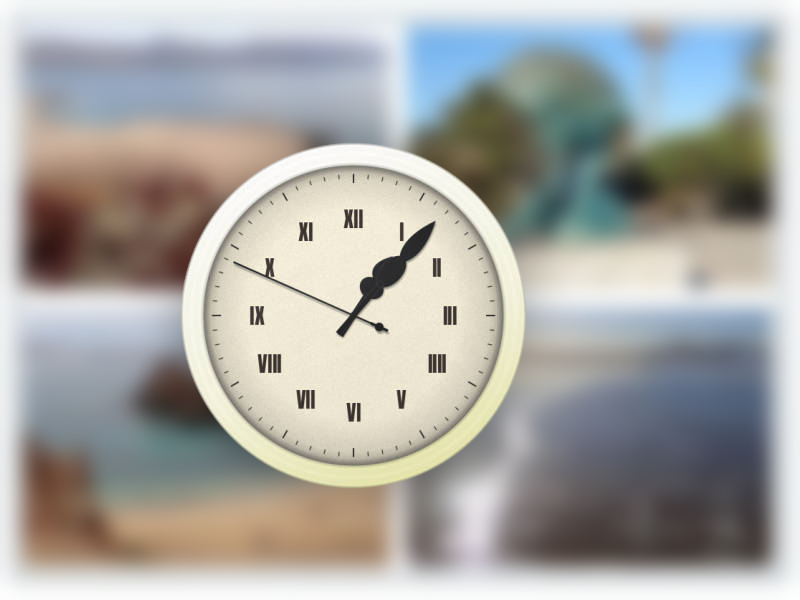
1:06:49
